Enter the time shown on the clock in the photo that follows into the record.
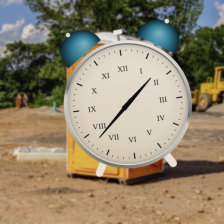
1:38
